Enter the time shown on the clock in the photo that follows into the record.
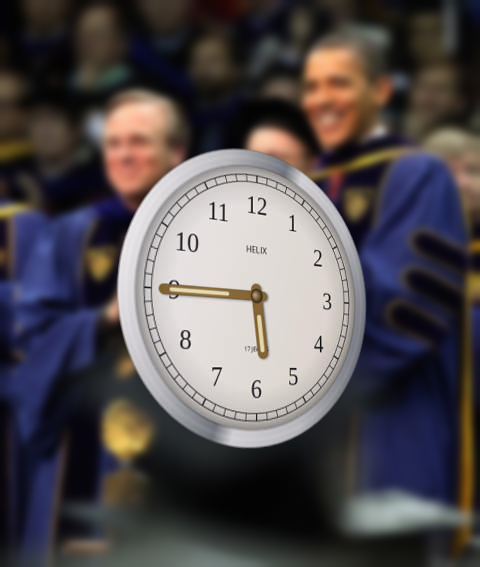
5:45
